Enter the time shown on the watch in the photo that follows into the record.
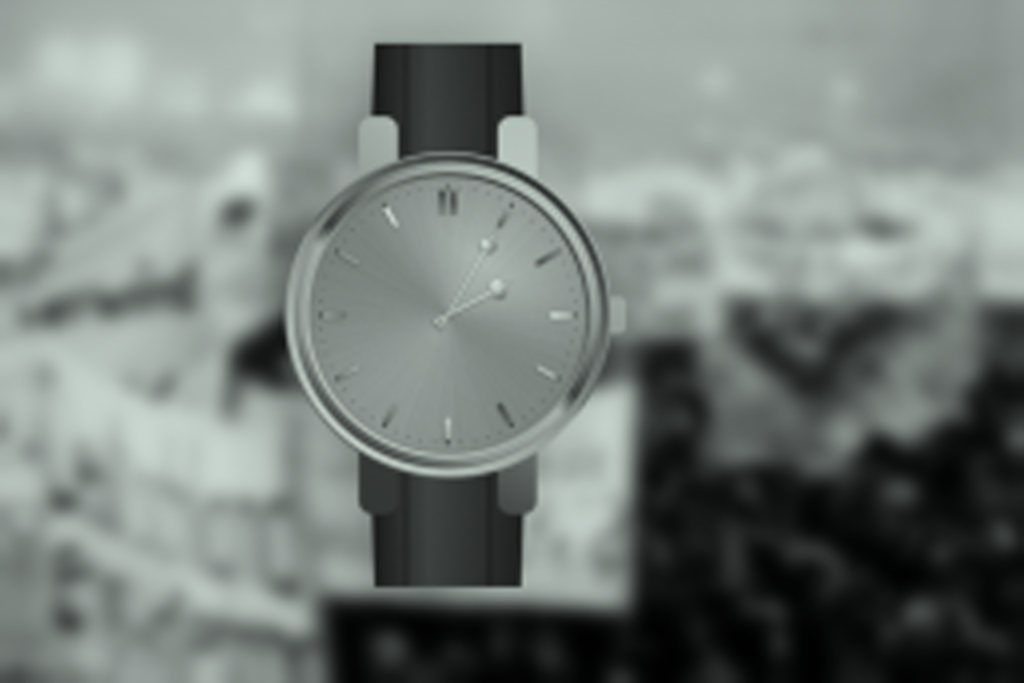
2:05
